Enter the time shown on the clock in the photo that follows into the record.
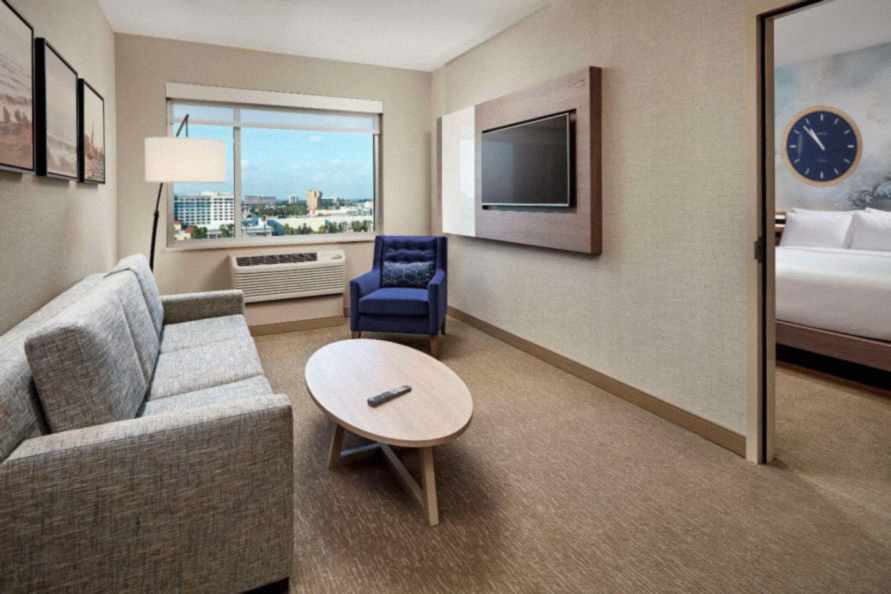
10:53
